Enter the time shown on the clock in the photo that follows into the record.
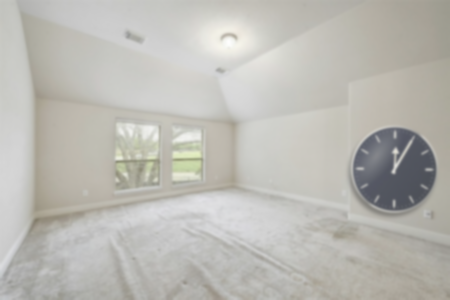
12:05
